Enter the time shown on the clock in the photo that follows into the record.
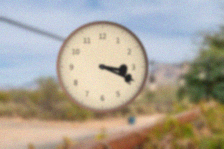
3:19
